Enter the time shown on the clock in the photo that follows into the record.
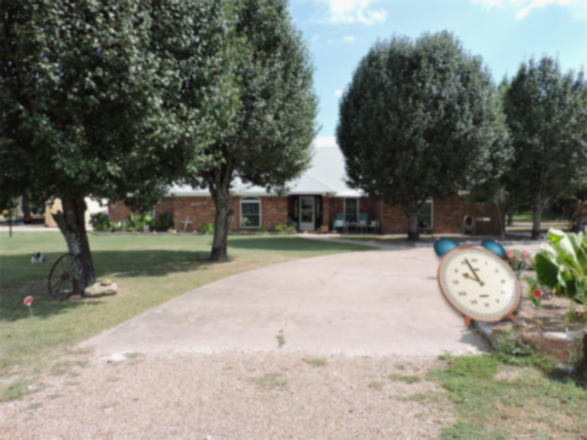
9:57
